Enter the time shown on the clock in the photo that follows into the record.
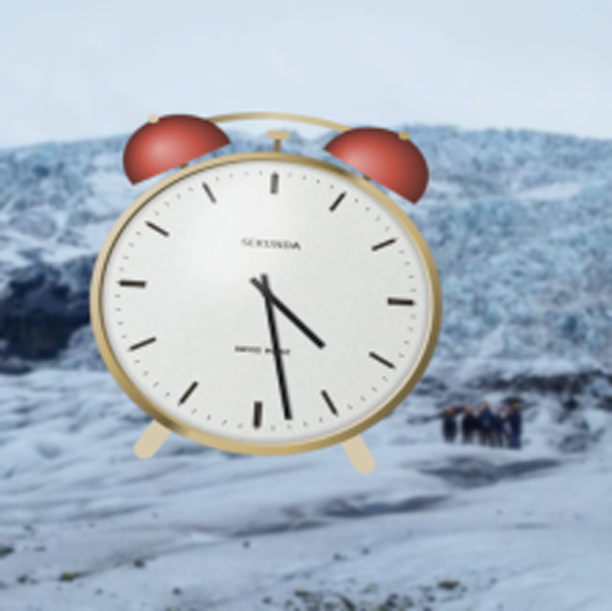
4:28
